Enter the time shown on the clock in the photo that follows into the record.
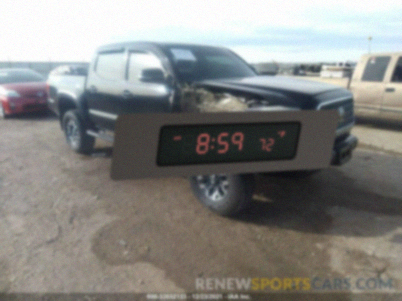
8:59
